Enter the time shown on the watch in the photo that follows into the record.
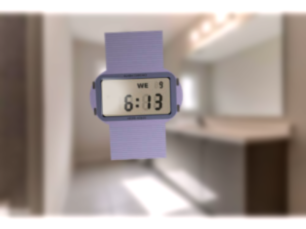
6:13
